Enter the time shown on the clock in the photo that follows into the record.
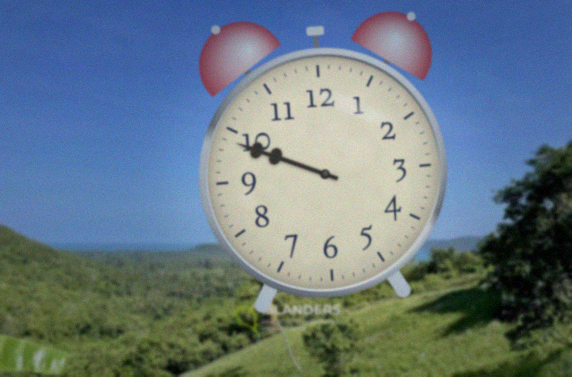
9:49
